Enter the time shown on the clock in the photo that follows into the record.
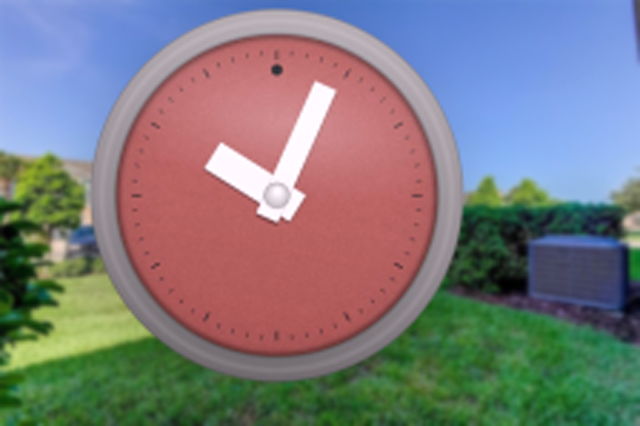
10:04
